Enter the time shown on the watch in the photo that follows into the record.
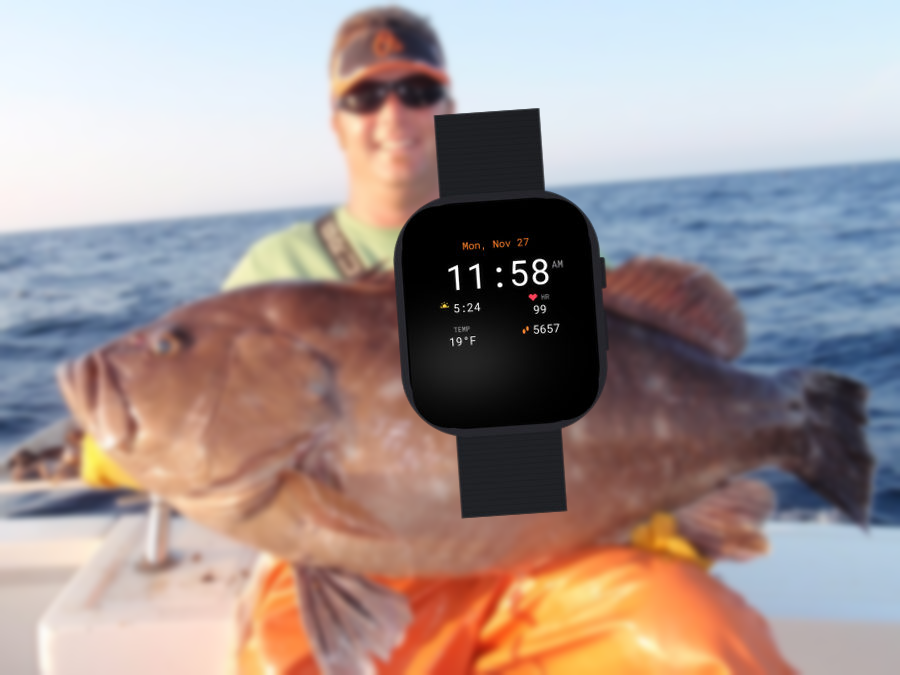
11:58
